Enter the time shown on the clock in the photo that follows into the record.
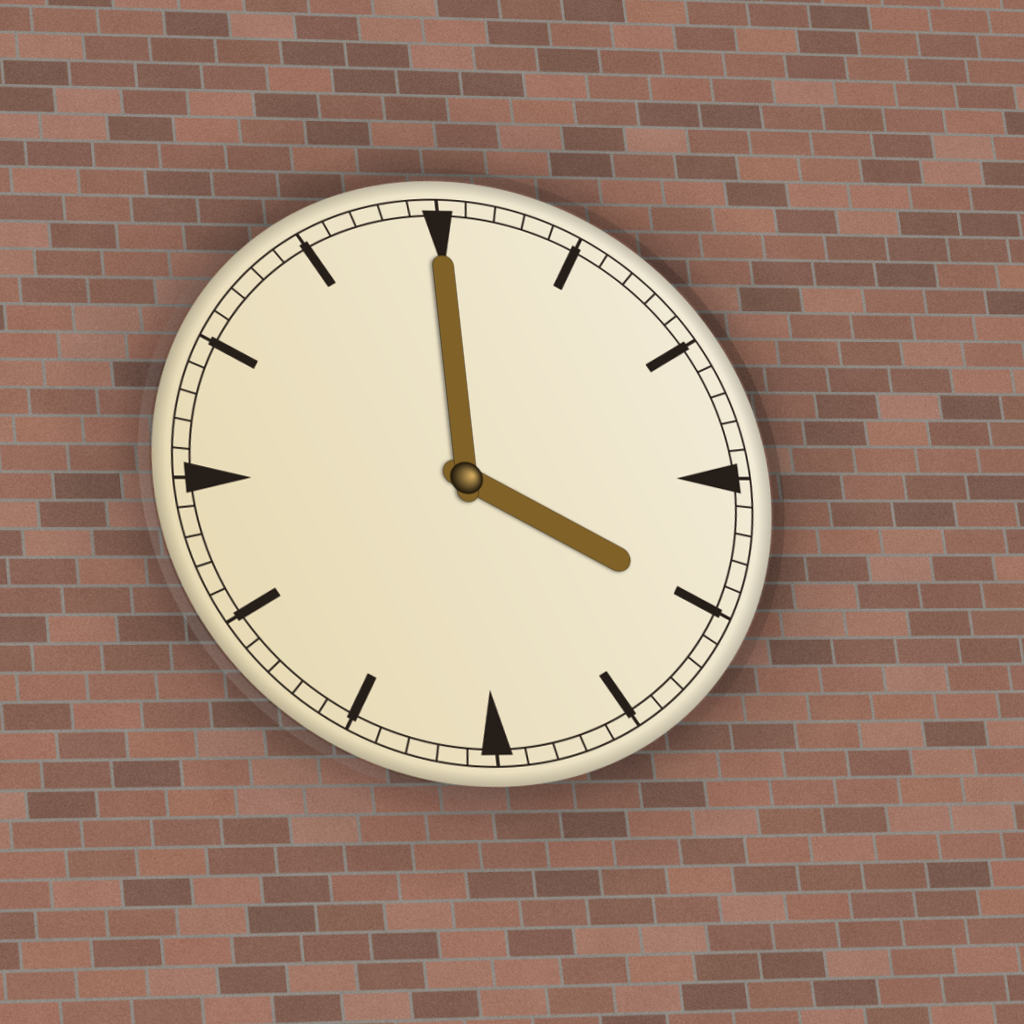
4:00
